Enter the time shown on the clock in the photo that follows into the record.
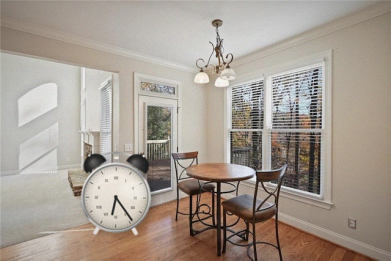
6:24
